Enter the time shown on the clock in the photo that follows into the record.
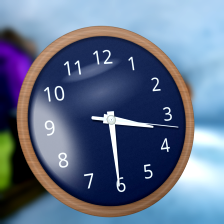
3:30:17
